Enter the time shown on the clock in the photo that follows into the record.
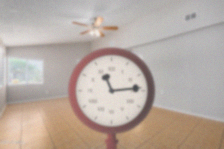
11:14
